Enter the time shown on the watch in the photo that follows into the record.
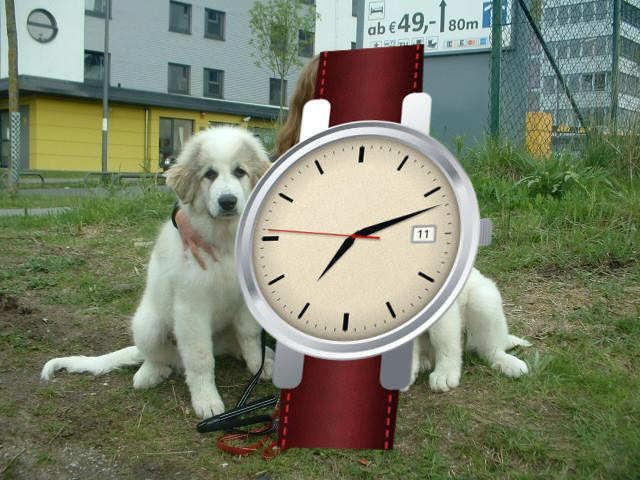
7:11:46
